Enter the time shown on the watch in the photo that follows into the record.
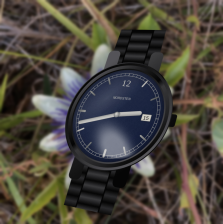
2:42
